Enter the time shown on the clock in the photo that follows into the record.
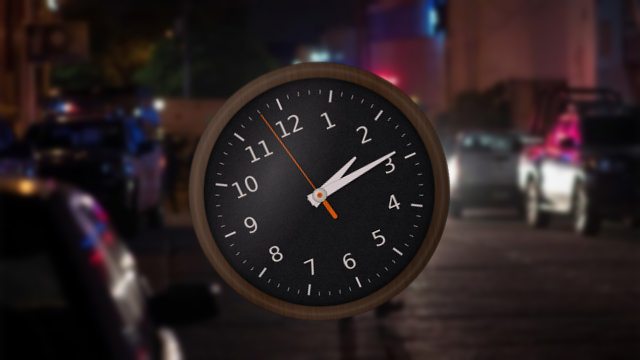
2:13:58
